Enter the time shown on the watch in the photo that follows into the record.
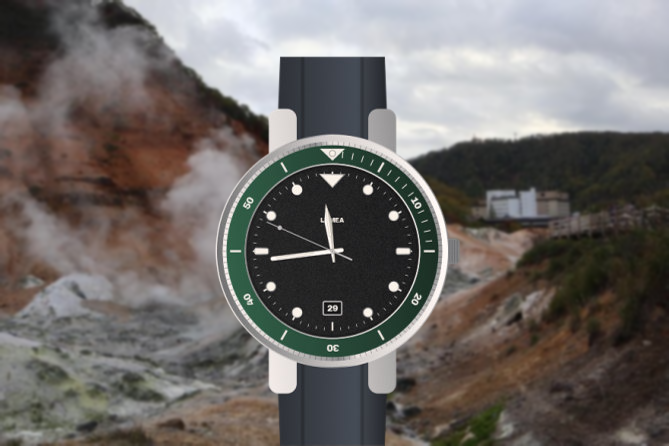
11:43:49
